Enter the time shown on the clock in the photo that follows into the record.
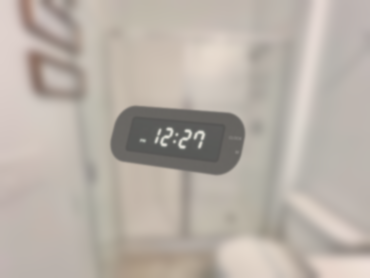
12:27
